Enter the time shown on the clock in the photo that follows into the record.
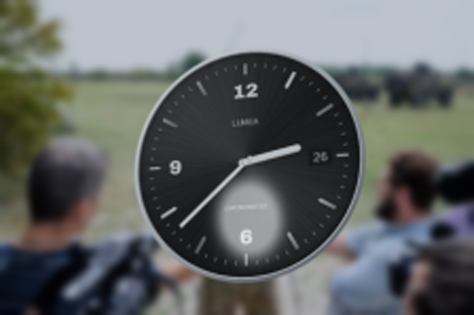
2:38
